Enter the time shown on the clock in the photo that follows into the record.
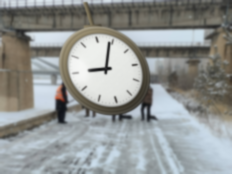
9:04
